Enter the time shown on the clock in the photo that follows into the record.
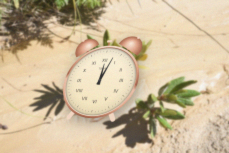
12:03
